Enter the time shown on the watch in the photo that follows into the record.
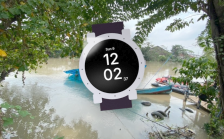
12:02
